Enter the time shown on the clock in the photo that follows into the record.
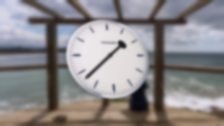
1:38
